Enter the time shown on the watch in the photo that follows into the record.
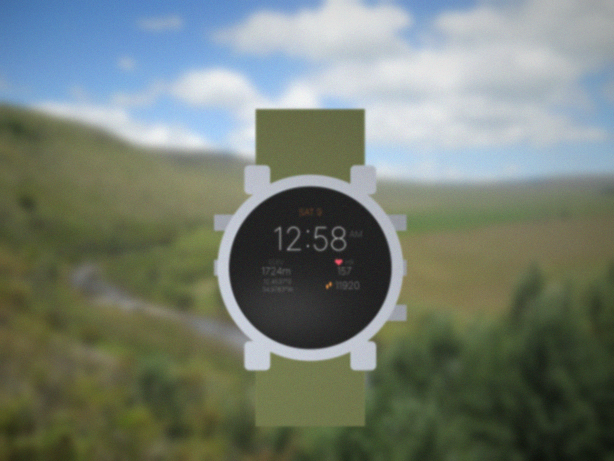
12:58
